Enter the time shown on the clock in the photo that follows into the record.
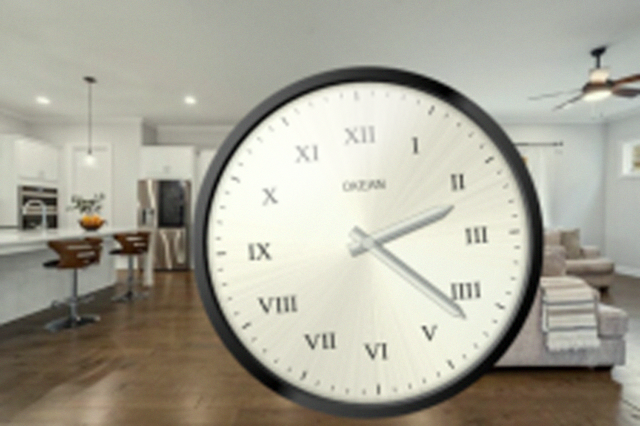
2:22
